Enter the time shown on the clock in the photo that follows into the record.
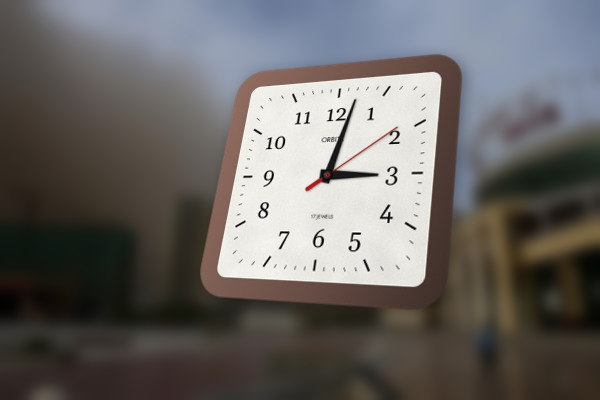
3:02:09
